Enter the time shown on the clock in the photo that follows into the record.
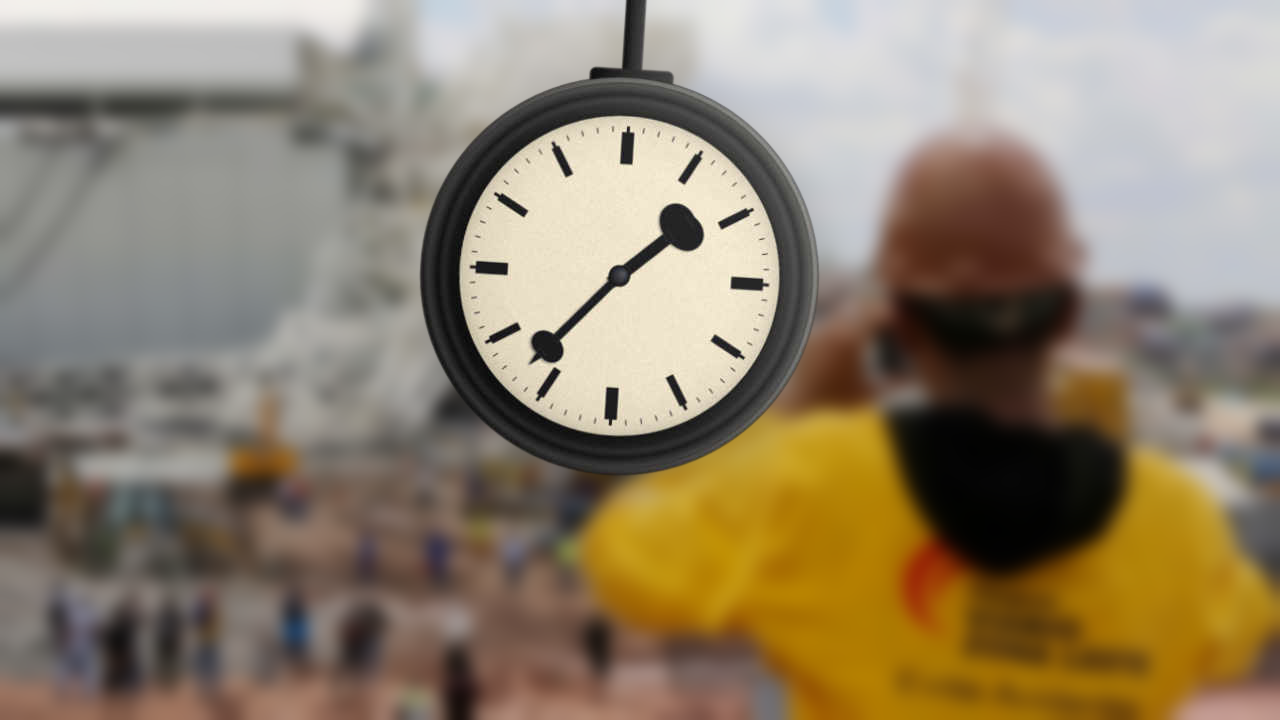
1:37
